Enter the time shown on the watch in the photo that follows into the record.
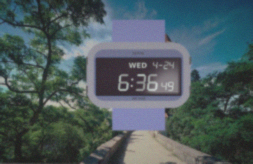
6:36
